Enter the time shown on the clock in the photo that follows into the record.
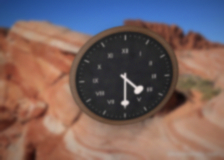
4:30
